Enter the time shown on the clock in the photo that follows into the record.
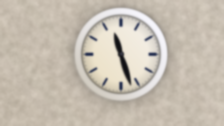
11:27
